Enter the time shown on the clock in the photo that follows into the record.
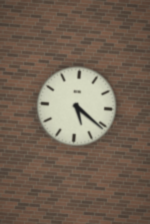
5:21
